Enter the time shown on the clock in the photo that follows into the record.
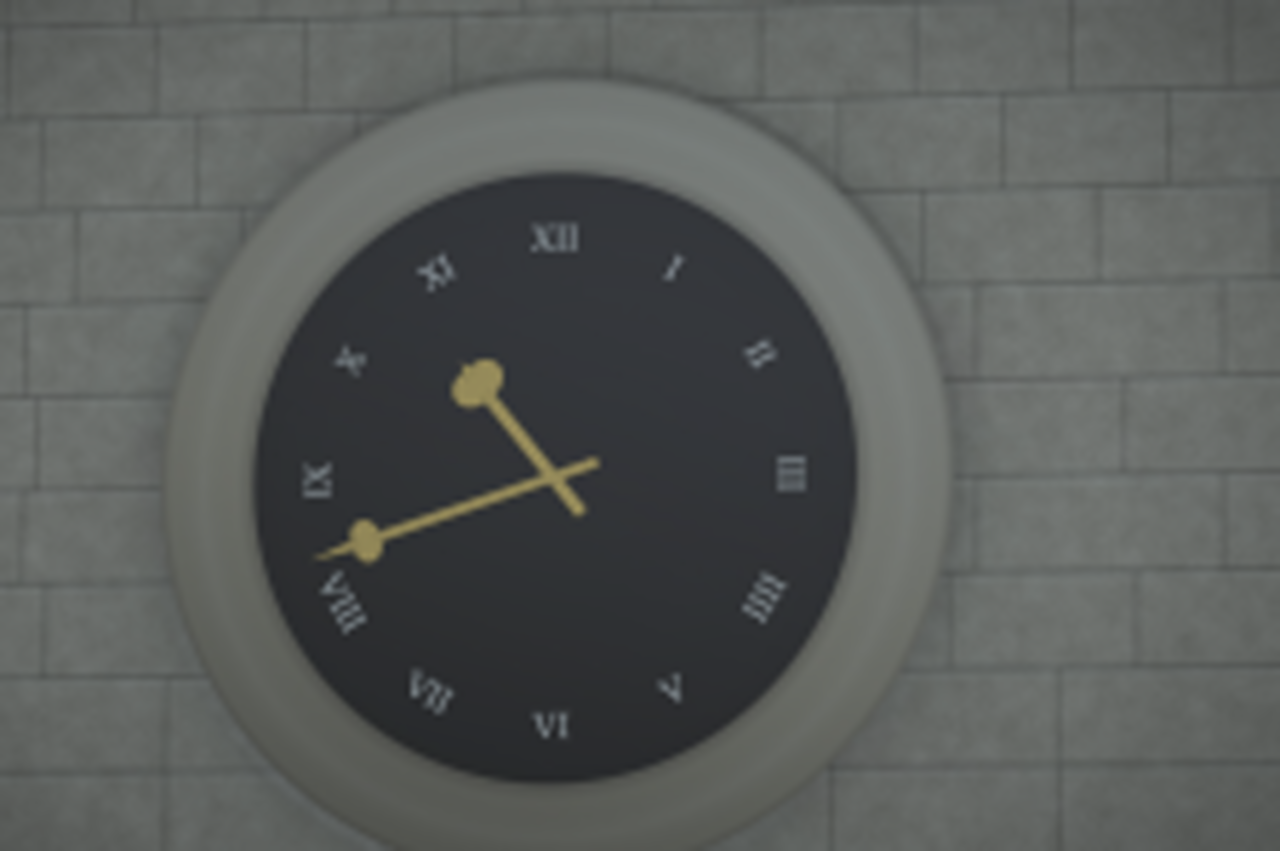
10:42
